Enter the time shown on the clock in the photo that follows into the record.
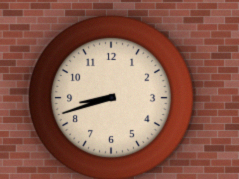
8:42
